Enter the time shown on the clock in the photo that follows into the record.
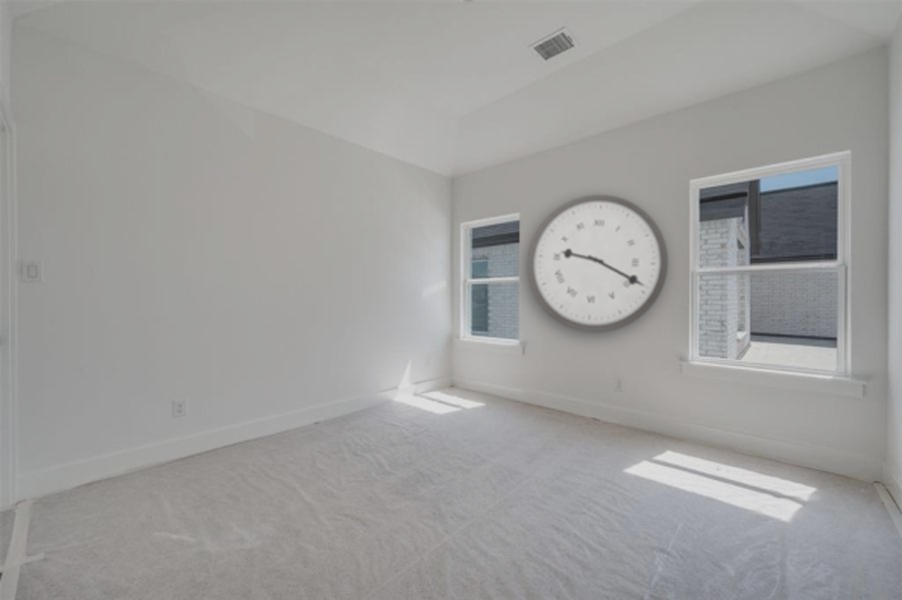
9:19
